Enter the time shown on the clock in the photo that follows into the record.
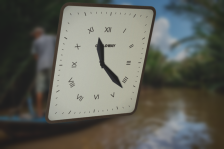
11:22
